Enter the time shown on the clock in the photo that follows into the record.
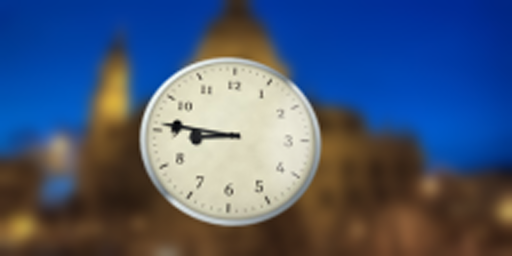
8:46
